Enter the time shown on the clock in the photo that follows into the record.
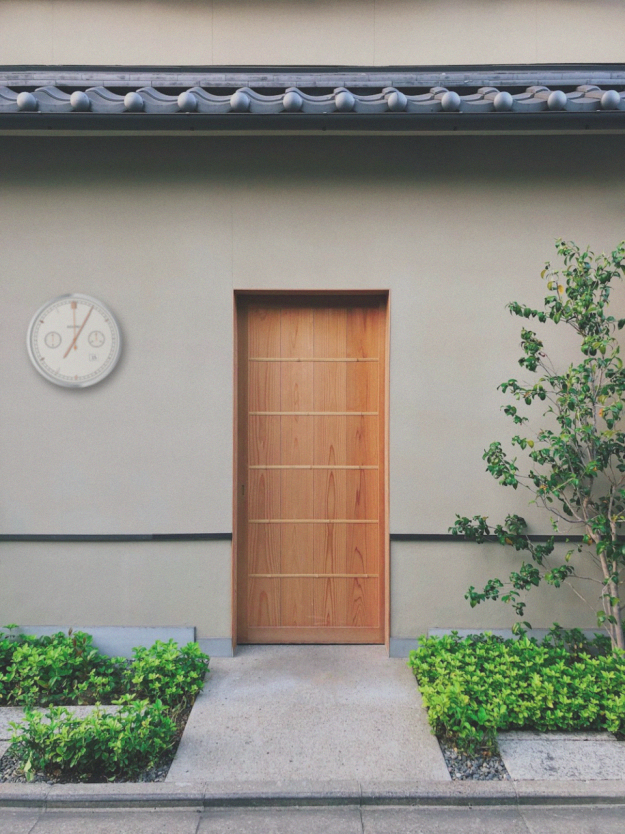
7:05
